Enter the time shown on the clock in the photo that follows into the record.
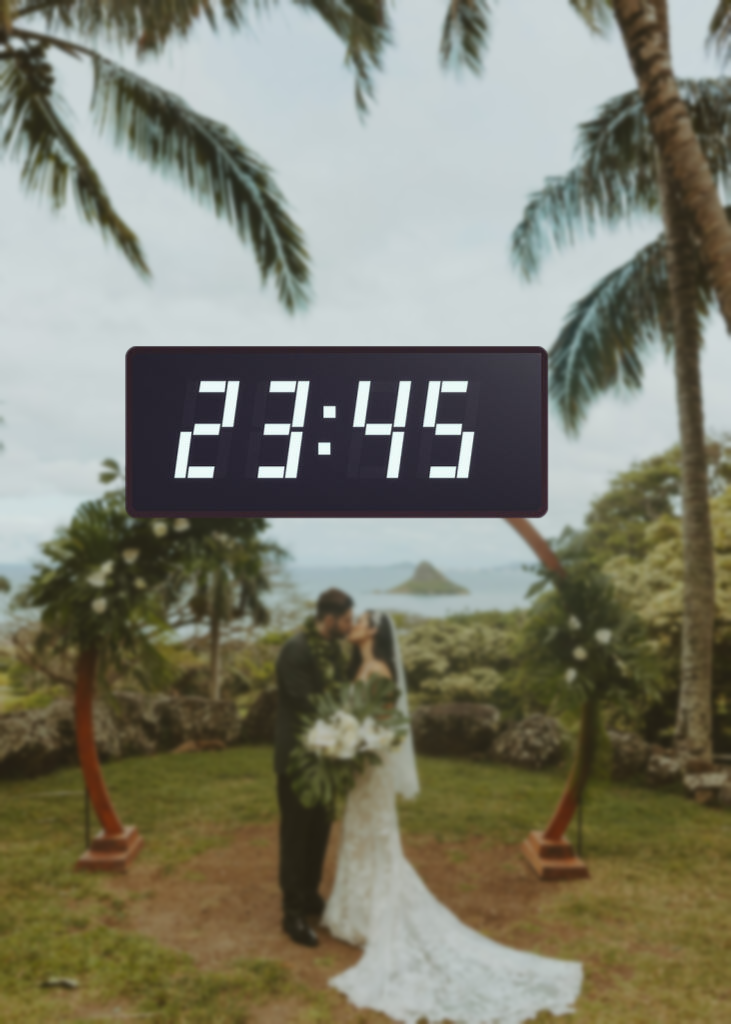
23:45
